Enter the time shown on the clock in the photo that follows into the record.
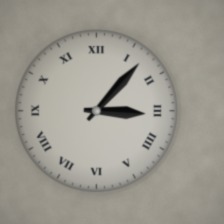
3:07
